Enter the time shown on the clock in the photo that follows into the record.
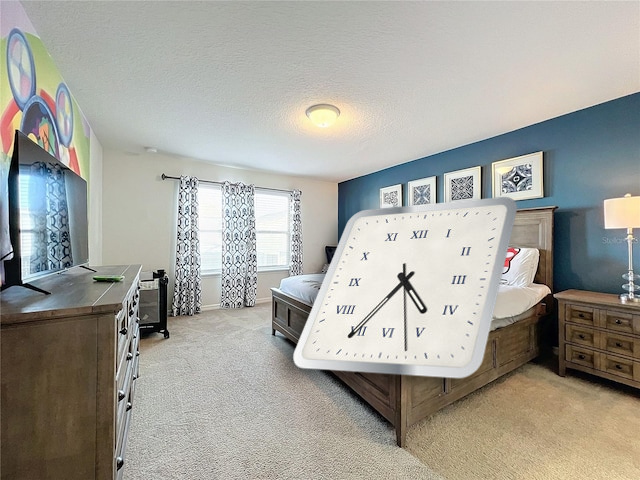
4:35:27
